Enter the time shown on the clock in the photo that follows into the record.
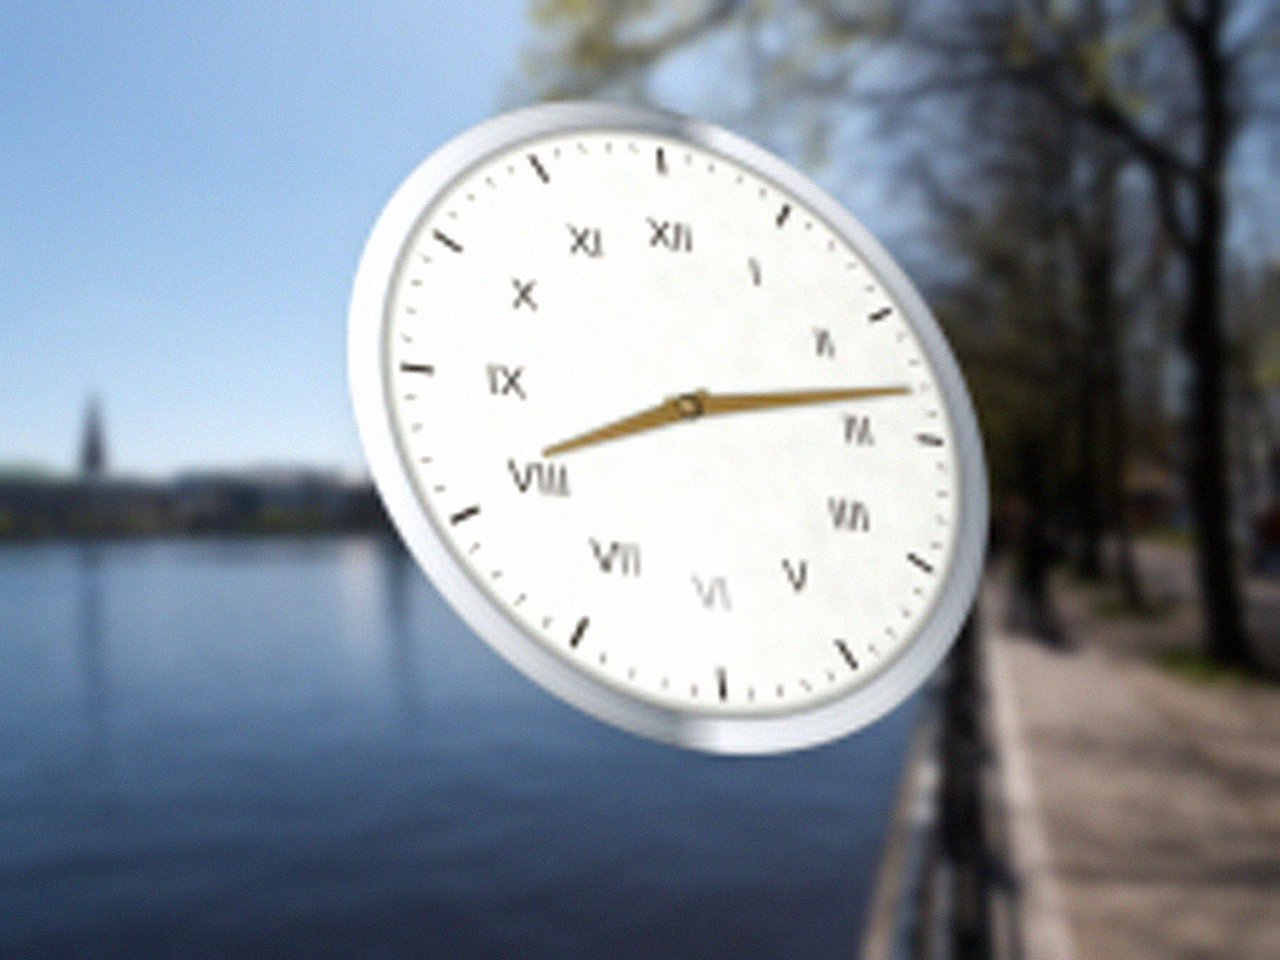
8:13
